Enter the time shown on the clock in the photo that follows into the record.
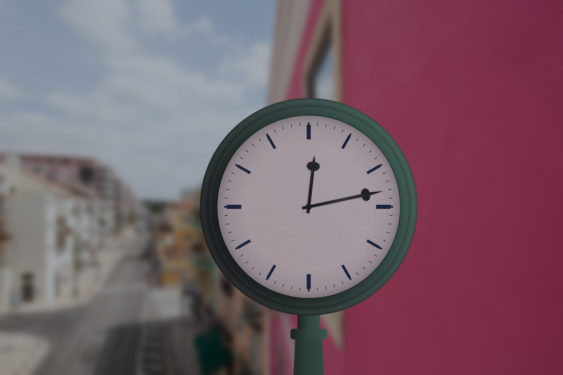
12:13
